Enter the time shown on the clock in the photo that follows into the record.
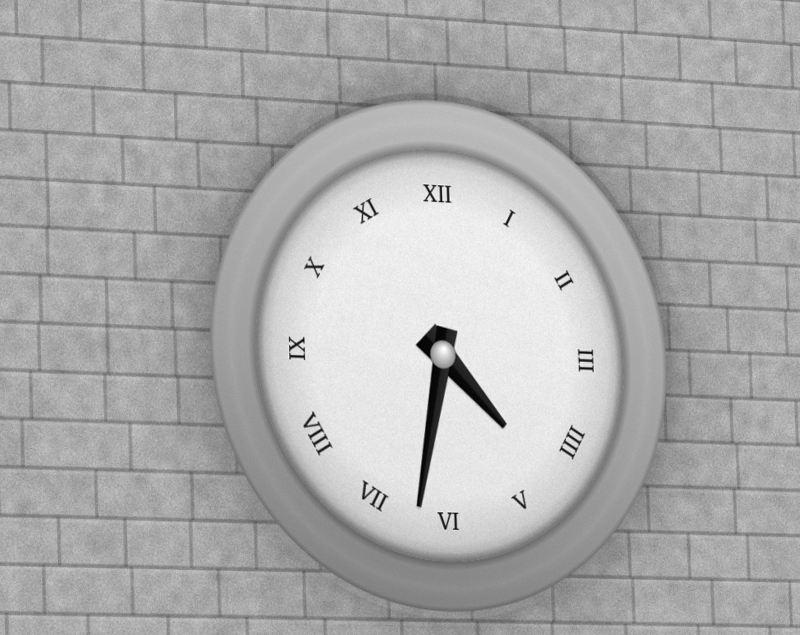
4:32
